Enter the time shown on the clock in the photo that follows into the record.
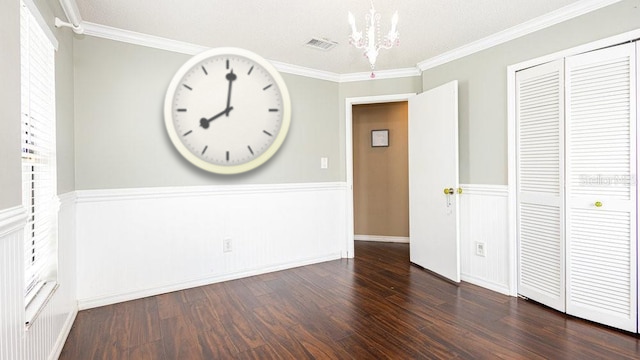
8:01
